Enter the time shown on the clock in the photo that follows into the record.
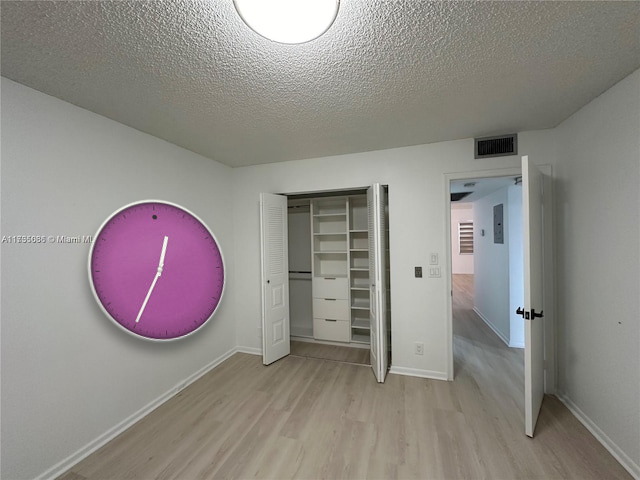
12:35
